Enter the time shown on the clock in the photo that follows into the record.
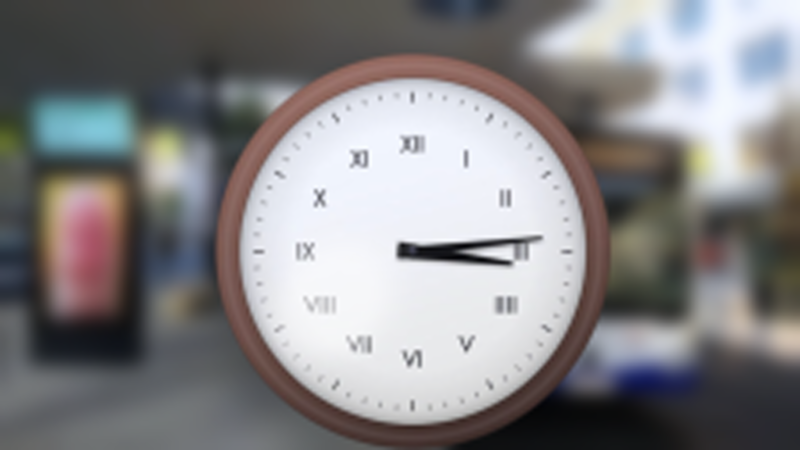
3:14
